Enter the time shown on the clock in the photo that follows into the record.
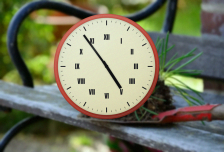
4:54
